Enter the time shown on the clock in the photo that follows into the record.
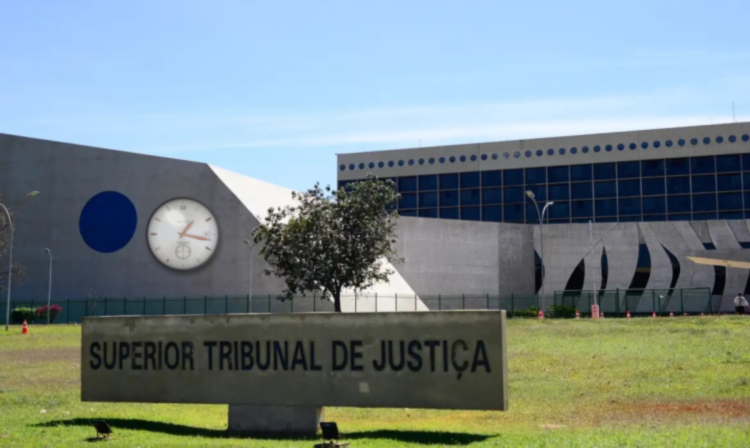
1:17
